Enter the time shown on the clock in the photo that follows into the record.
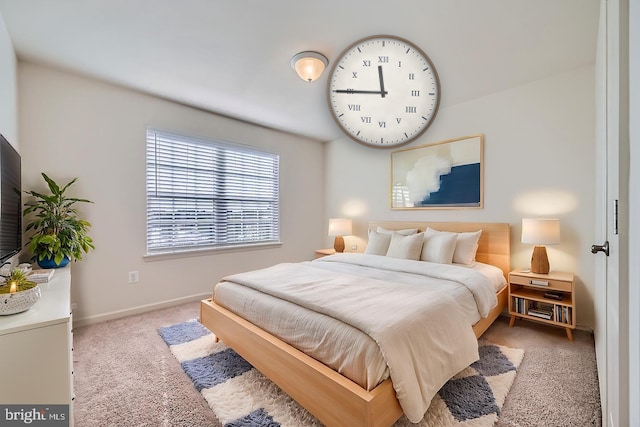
11:45
